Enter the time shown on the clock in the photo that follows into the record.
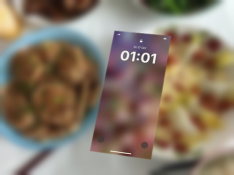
1:01
